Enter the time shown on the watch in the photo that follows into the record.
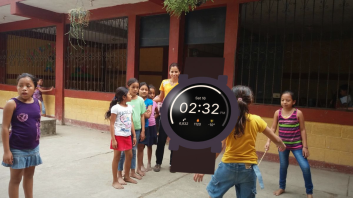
2:32
